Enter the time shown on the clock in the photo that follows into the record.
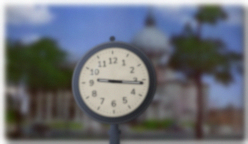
9:16
